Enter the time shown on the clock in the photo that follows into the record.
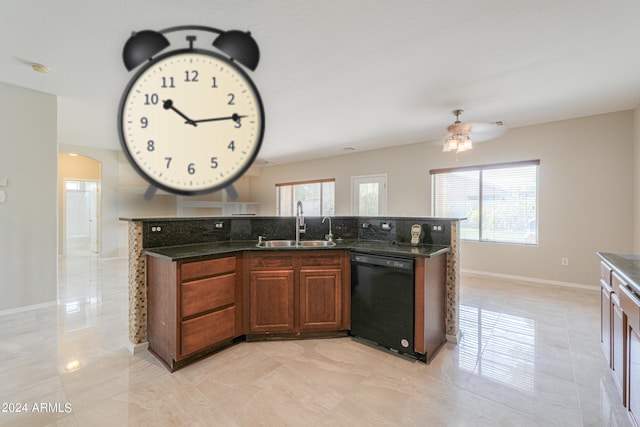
10:14
